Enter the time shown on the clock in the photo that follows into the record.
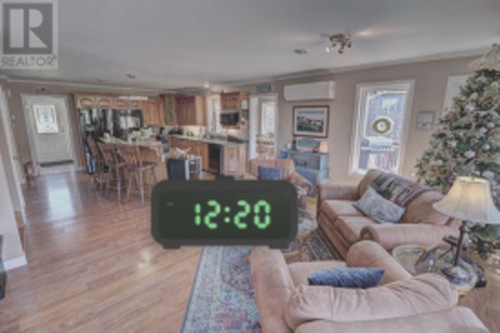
12:20
